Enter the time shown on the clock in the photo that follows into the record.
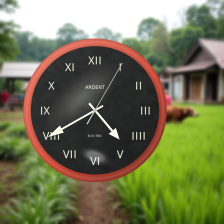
4:40:05
